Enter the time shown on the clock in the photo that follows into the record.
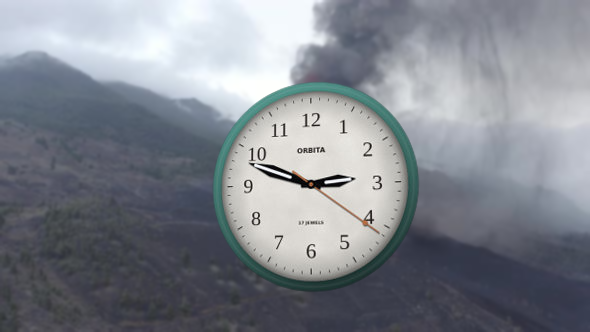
2:48:21
